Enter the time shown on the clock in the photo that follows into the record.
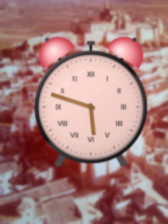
5:48
